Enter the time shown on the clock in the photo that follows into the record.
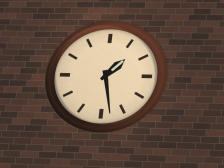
1:28
